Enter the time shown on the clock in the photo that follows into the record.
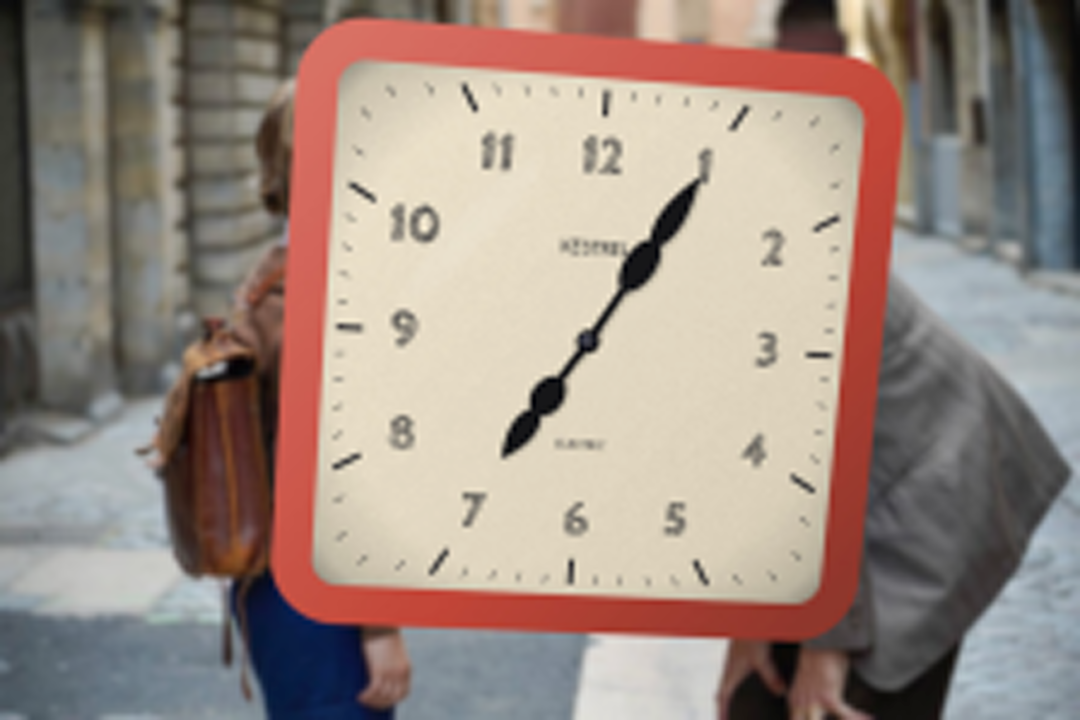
7:05
